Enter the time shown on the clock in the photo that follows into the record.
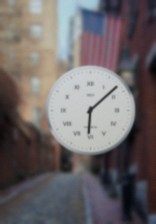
6:08
